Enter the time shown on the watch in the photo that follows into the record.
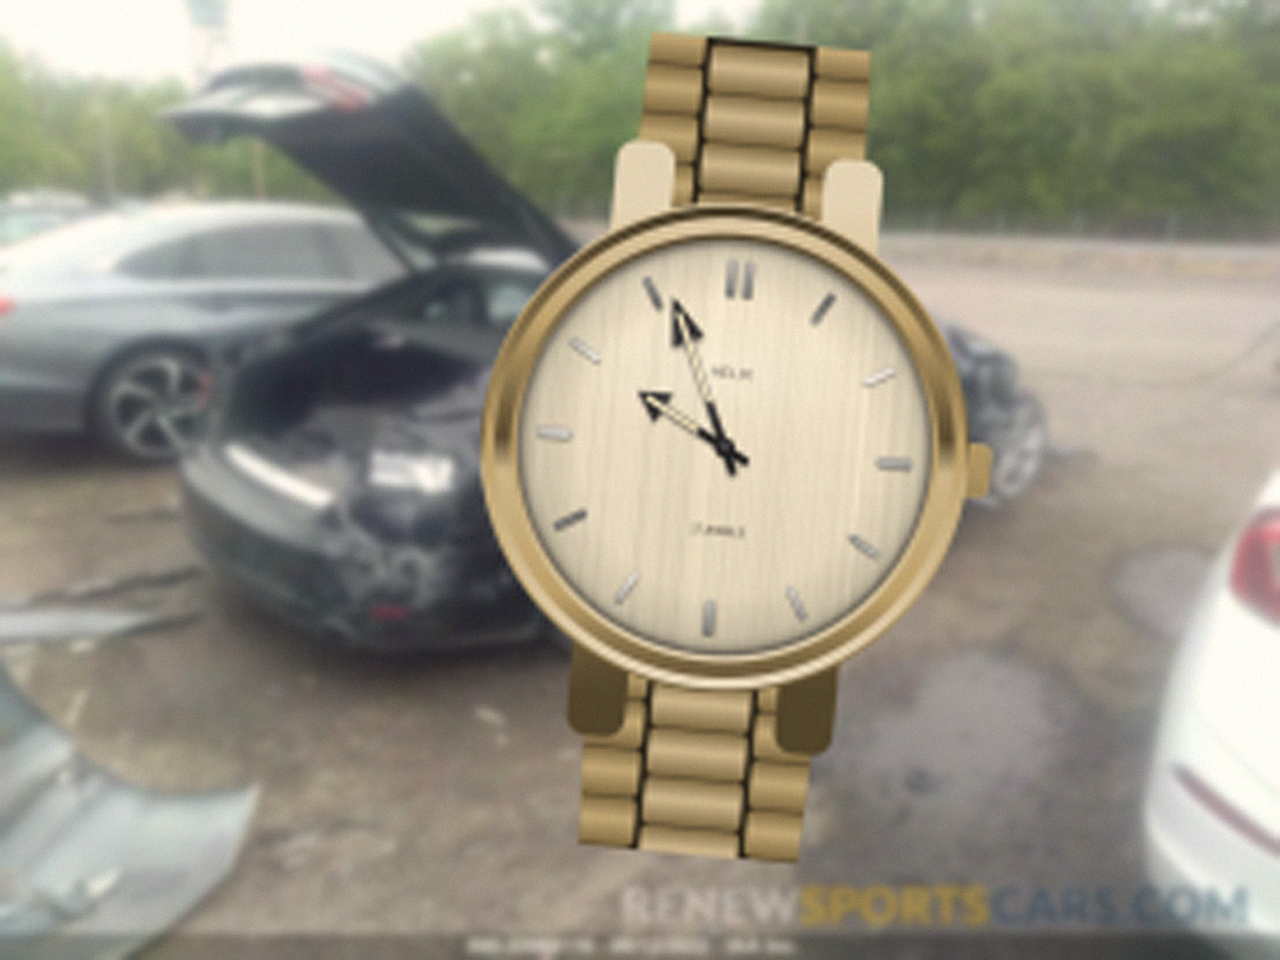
9:56
